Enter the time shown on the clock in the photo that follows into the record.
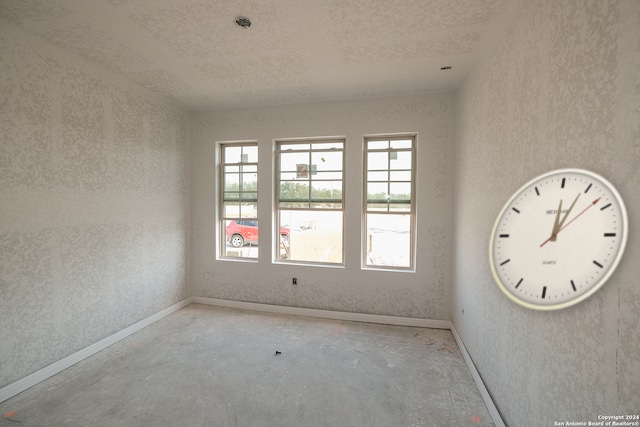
12:04:08
